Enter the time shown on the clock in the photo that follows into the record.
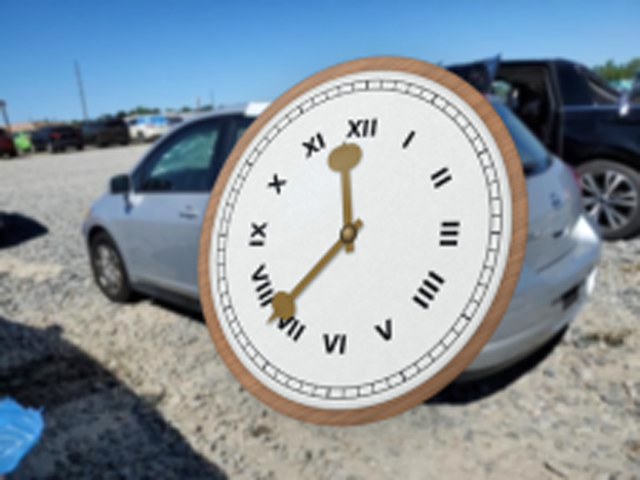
11:37
